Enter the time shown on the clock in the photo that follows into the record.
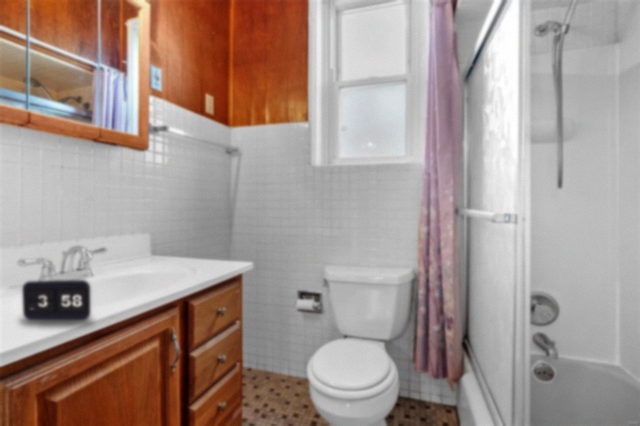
3:58
